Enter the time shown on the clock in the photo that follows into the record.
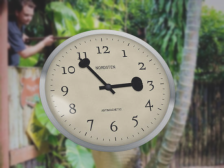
2:54
